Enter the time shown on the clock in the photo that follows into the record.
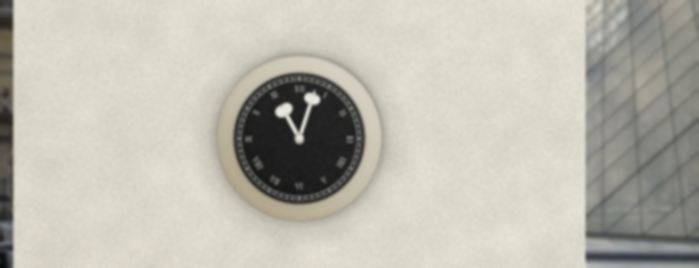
11:03
